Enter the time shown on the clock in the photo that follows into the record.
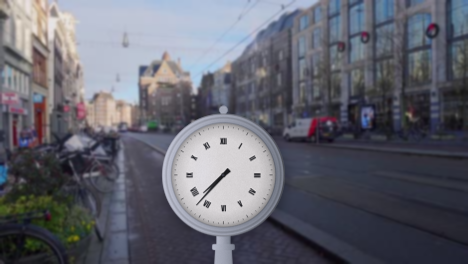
7:37
